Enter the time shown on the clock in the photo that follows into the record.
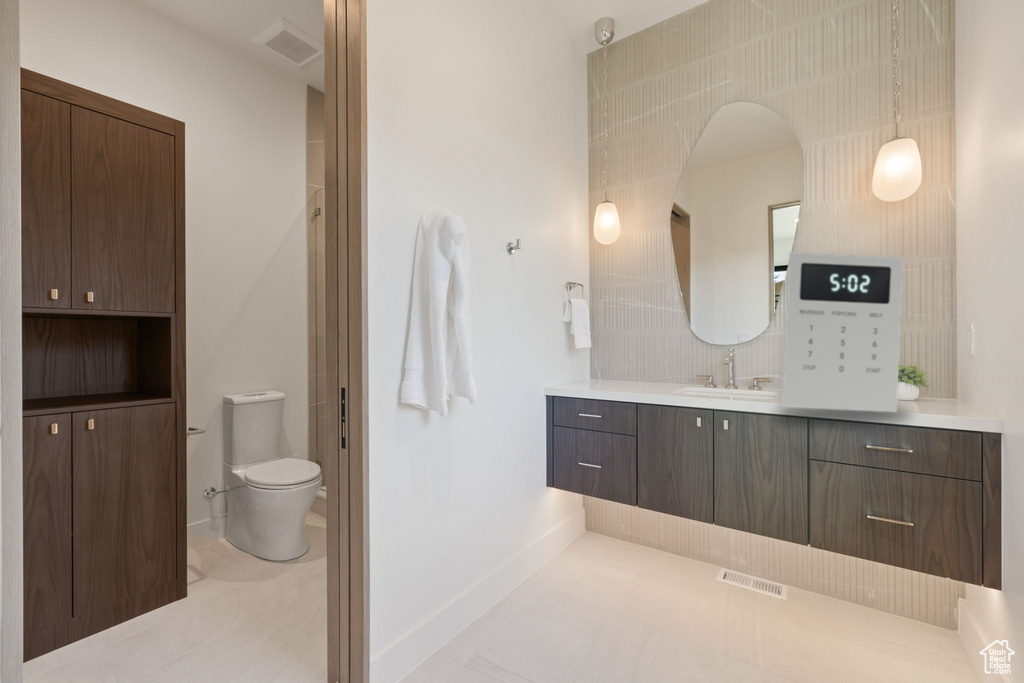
5:02
